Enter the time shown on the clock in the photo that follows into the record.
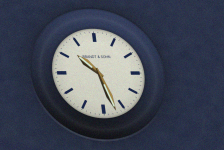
10:27
